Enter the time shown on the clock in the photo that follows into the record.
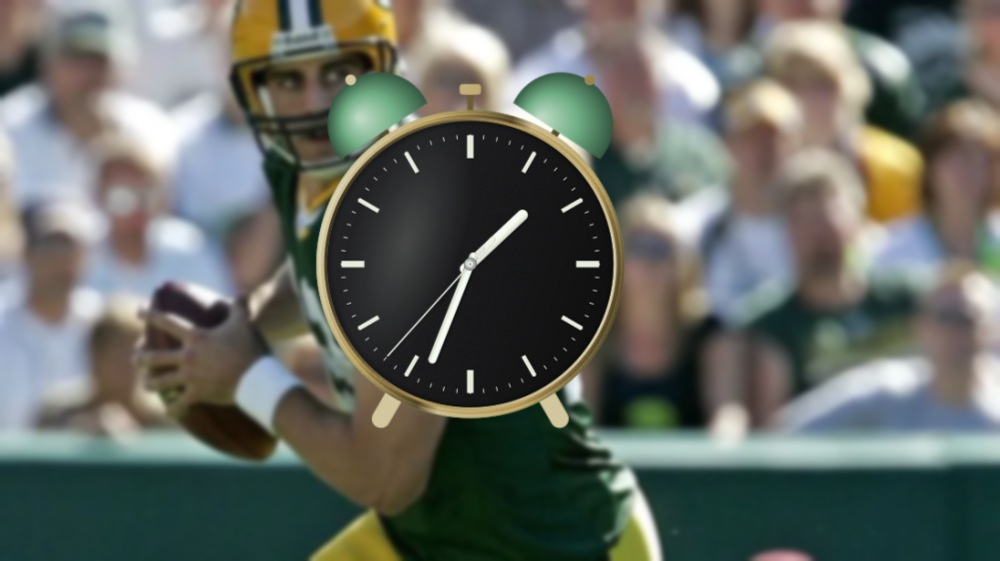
1:33:37
